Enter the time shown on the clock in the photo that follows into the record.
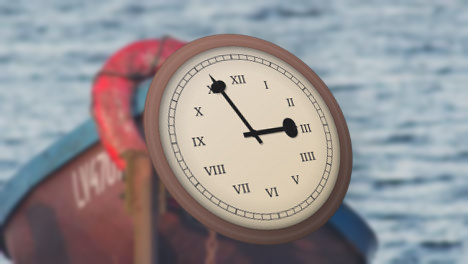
2:56
